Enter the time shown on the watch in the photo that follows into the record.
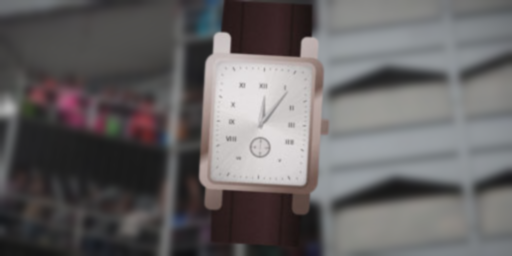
12:06
